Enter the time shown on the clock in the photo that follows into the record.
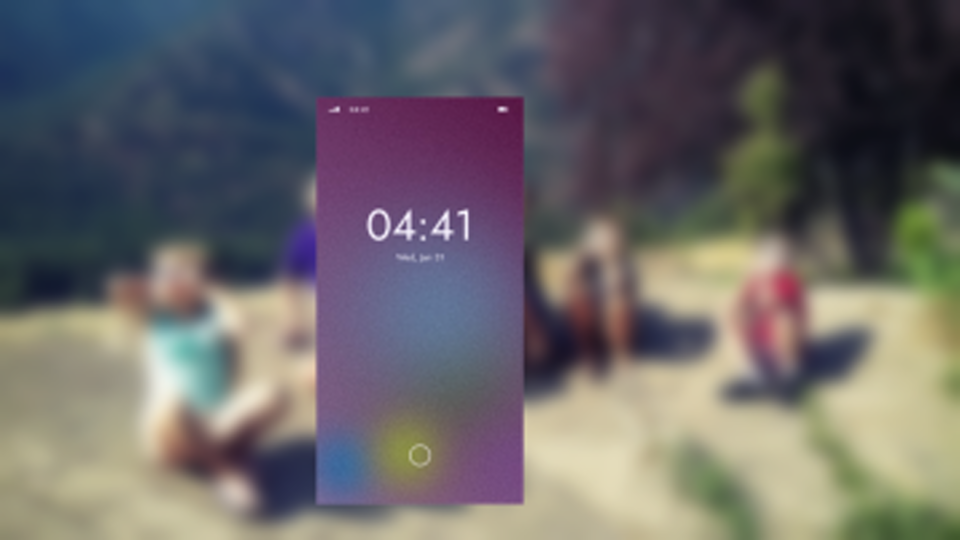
4:41
